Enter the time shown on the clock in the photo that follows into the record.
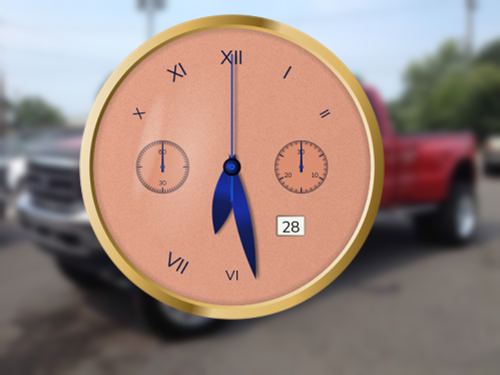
6:28
